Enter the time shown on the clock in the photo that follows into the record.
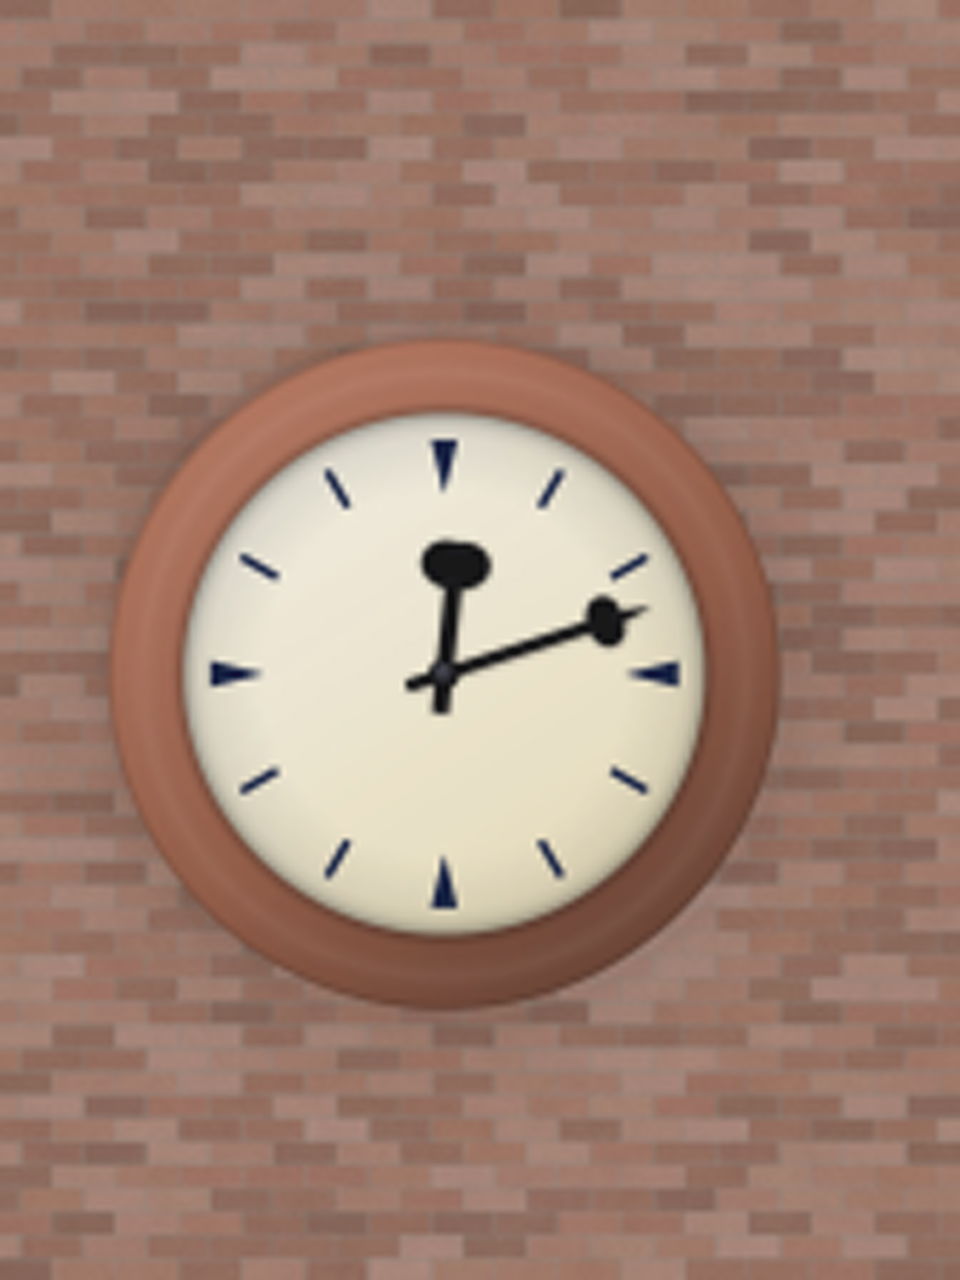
12:12
